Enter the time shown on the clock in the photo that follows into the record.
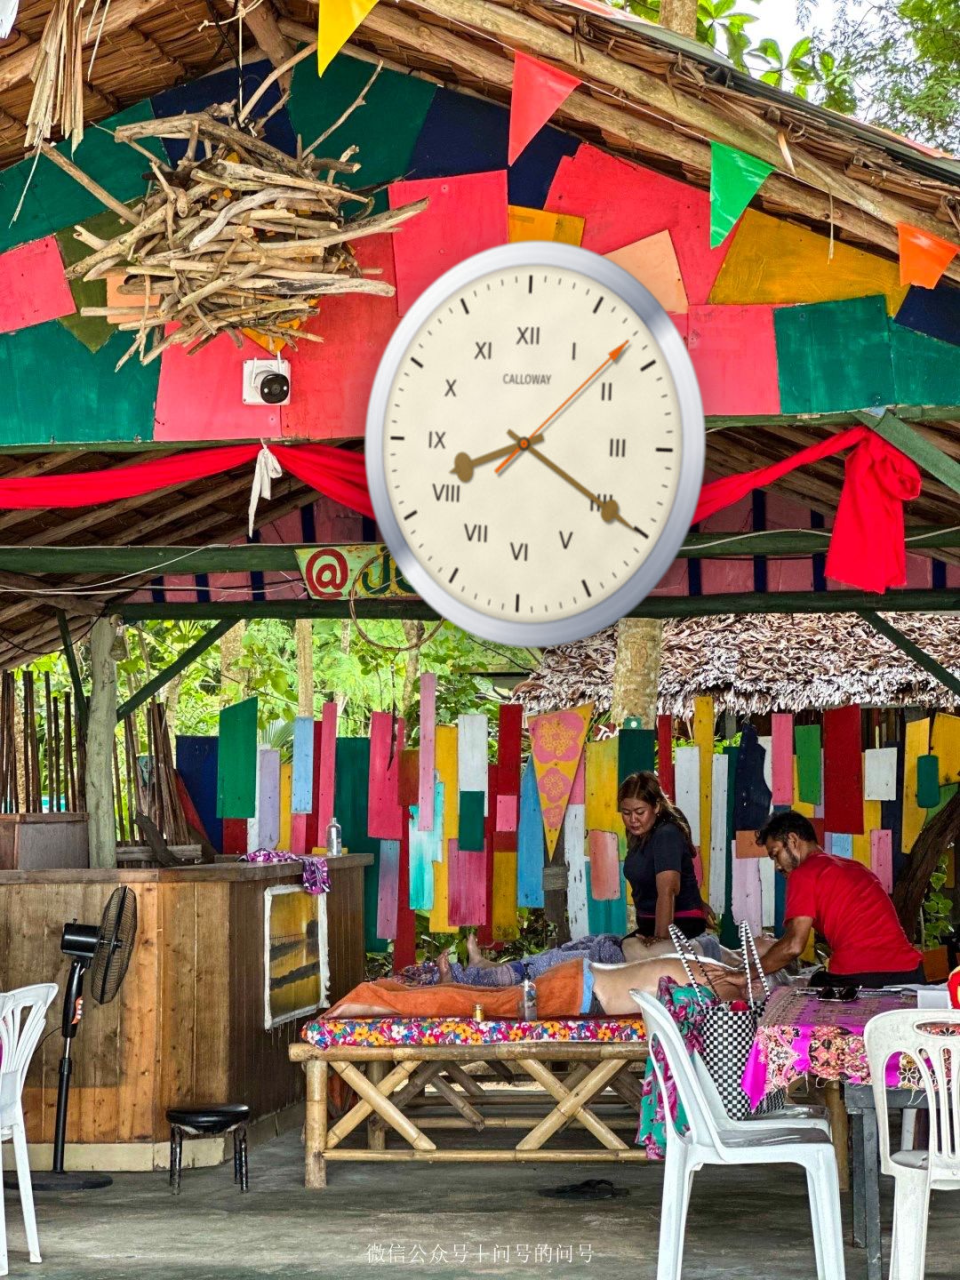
8:20:08
